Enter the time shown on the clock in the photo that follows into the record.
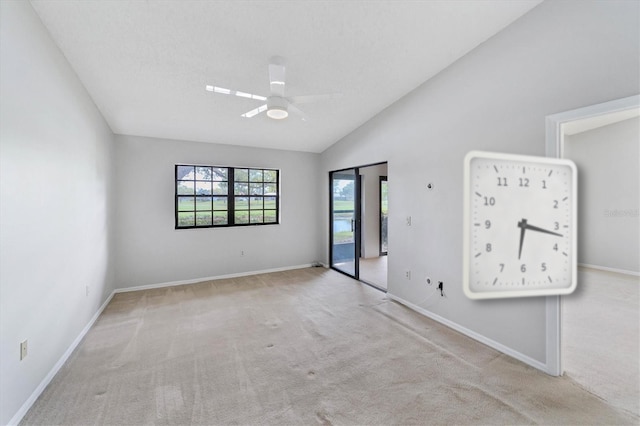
6:17
